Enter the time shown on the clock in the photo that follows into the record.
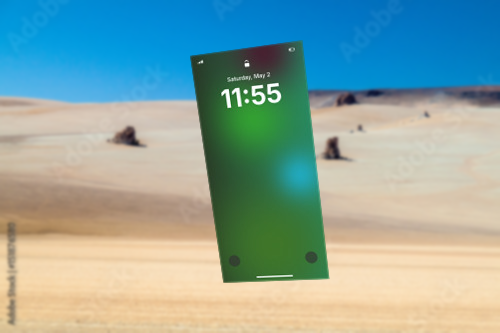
11:55
